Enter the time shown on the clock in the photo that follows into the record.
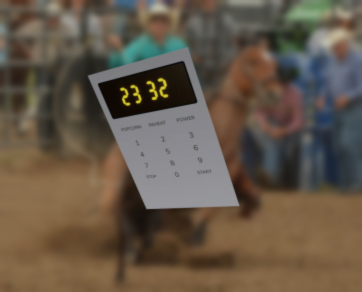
23:32
